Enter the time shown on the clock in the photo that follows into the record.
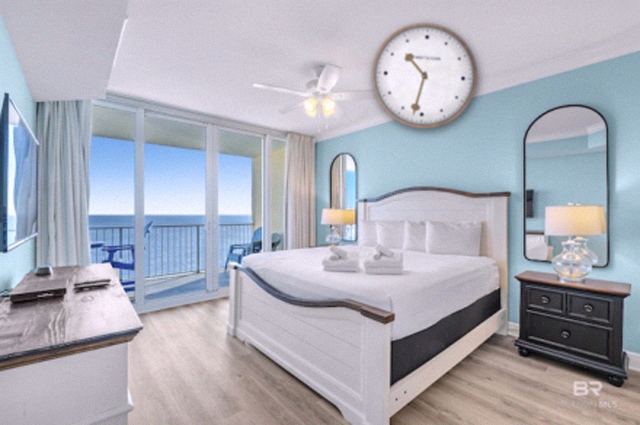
10:32
